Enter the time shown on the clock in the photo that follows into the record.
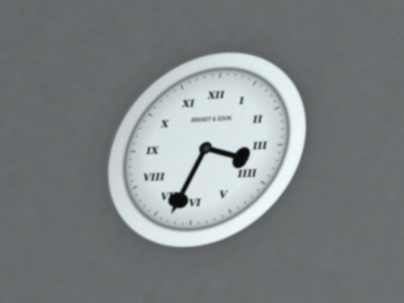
3:33
